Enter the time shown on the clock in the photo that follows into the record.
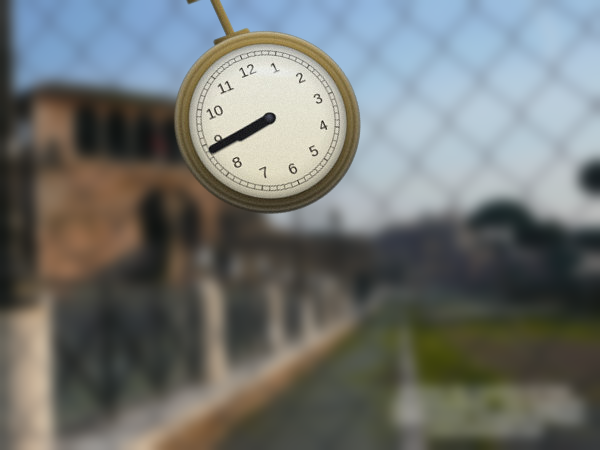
8:44
